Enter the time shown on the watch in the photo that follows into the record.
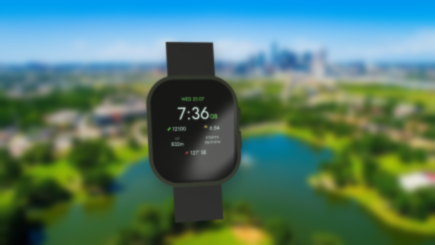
7:36
